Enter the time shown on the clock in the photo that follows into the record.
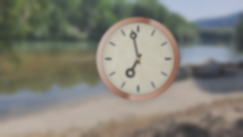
6:58
